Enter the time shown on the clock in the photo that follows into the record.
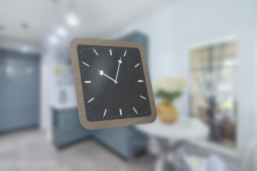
10:04
